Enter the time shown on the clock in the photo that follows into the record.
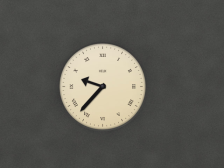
9:37
